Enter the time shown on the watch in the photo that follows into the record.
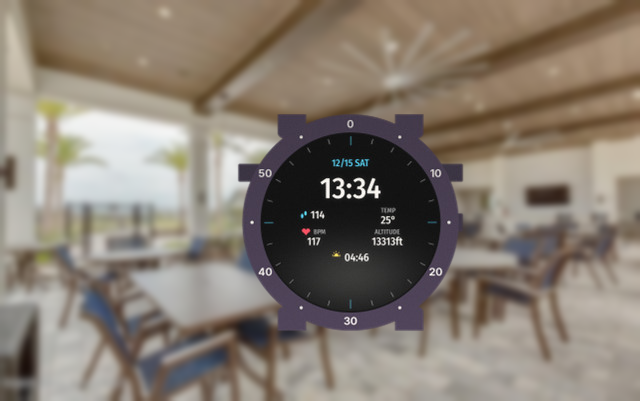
13:34
